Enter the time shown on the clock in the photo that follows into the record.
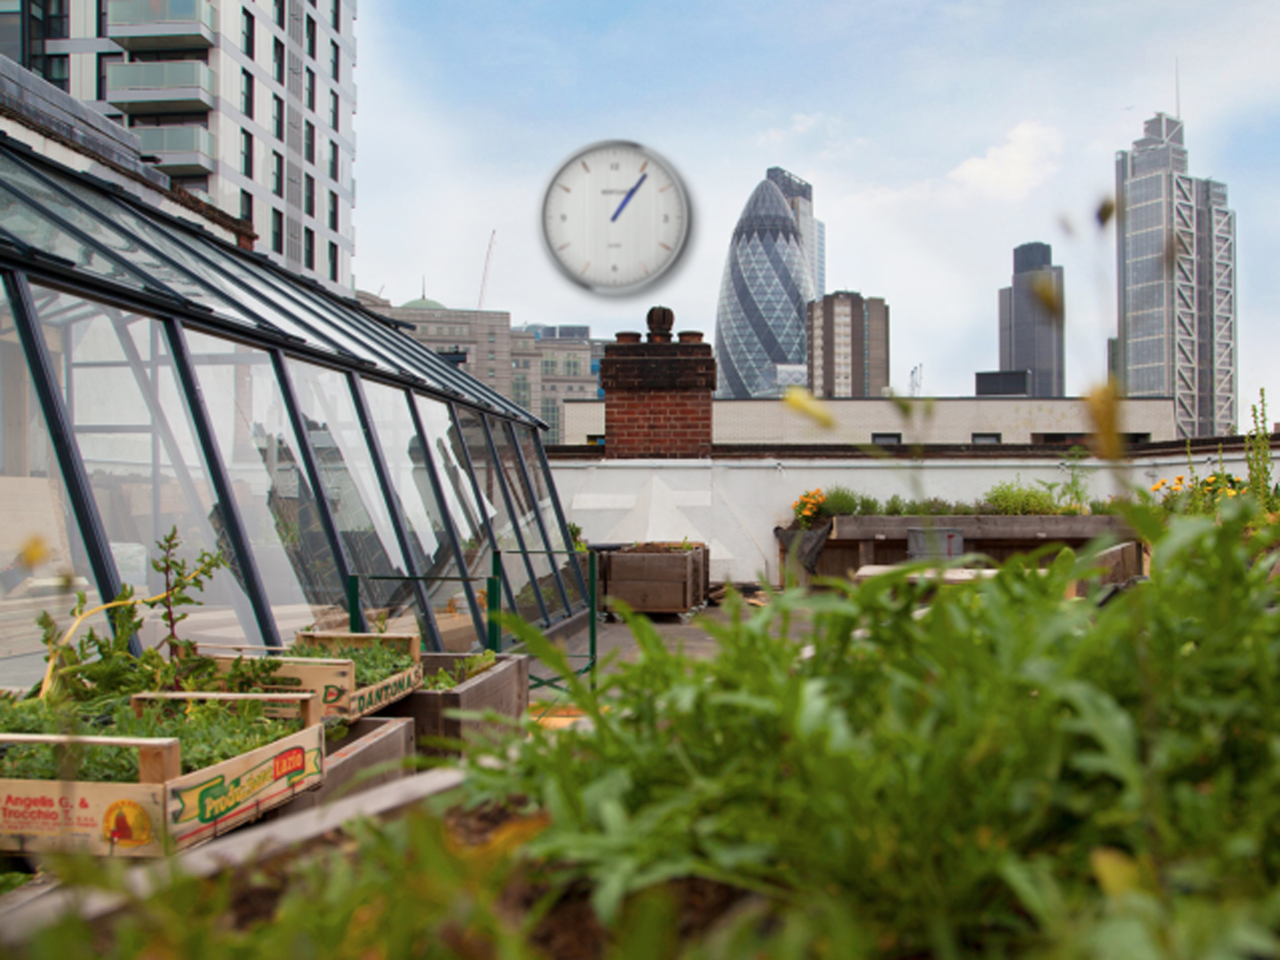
1:06
